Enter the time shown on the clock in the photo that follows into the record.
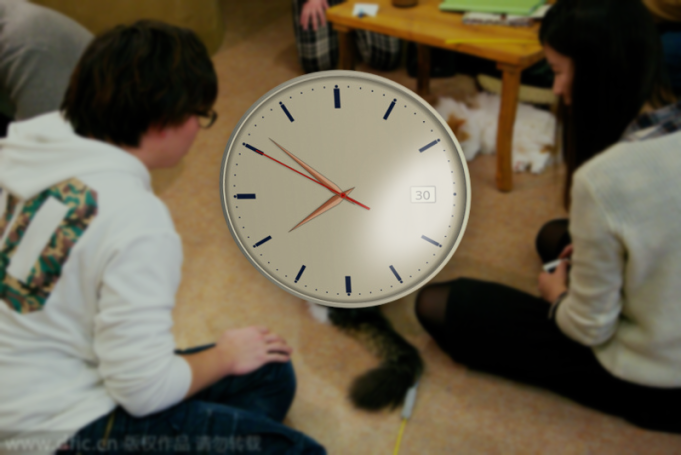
7:51:50
